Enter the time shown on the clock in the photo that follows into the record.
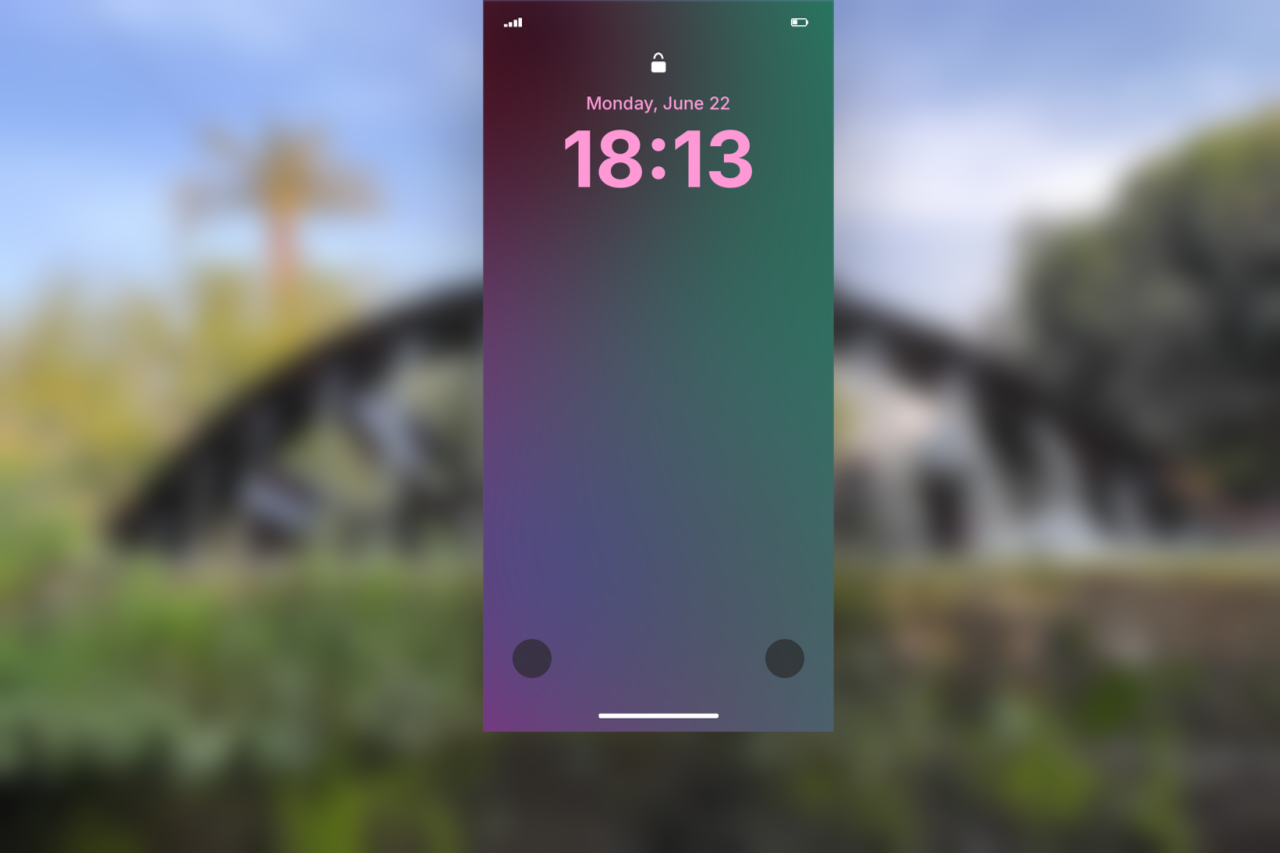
18:13
